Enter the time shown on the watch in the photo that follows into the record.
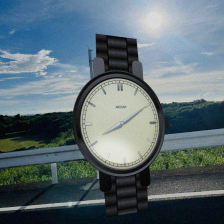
8:10
